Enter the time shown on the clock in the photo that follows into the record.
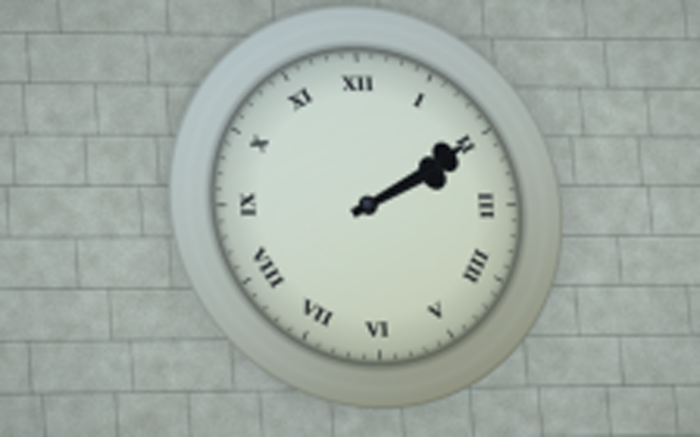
2:10
